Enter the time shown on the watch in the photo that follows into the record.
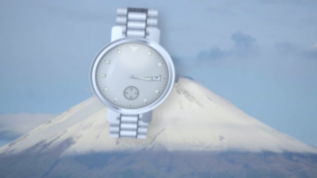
3:14
